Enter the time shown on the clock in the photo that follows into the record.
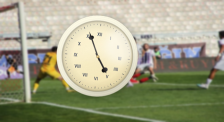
4:56
